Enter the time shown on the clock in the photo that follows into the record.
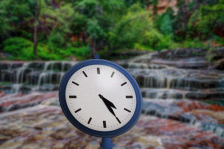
4:25
